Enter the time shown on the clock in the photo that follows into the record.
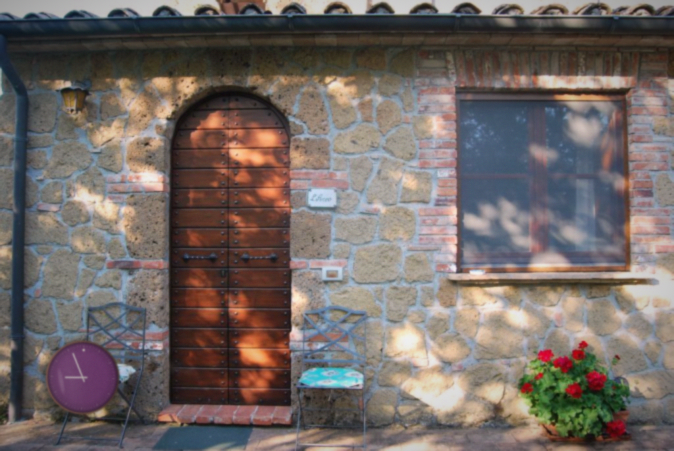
8:56
